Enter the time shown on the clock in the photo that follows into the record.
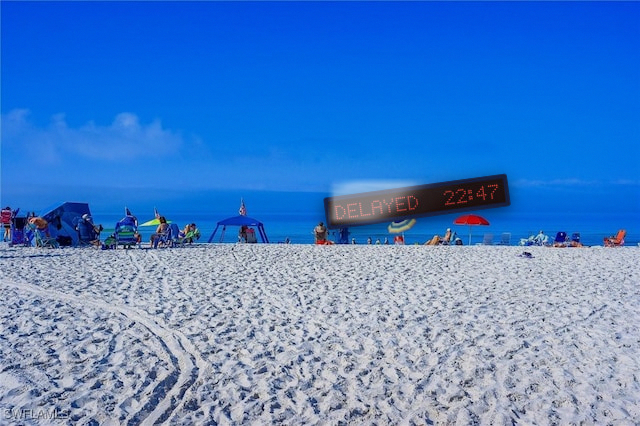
22:47
